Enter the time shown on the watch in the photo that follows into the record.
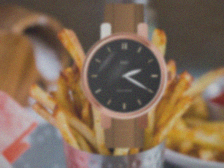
2:20
